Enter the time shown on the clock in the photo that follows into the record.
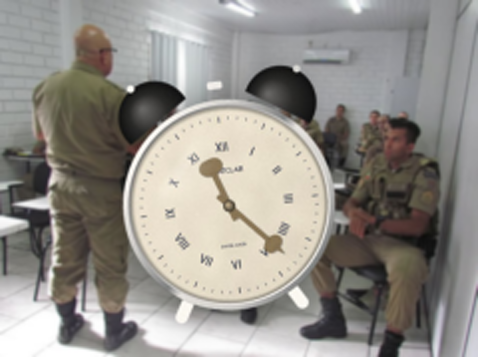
11:23
